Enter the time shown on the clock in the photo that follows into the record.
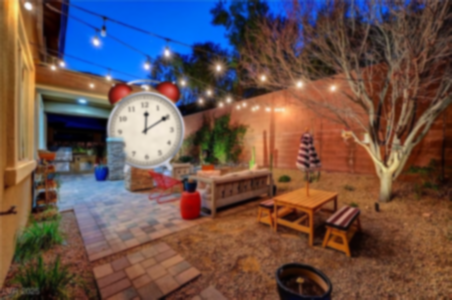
12:10
